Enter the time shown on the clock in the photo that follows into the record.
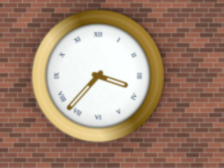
3:37
